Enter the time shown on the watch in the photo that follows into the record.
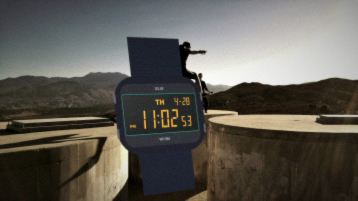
11:02:53
